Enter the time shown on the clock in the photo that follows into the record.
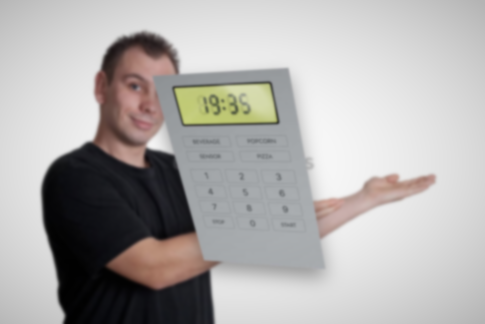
19:35
